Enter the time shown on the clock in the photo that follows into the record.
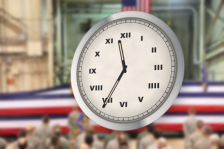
11:35
